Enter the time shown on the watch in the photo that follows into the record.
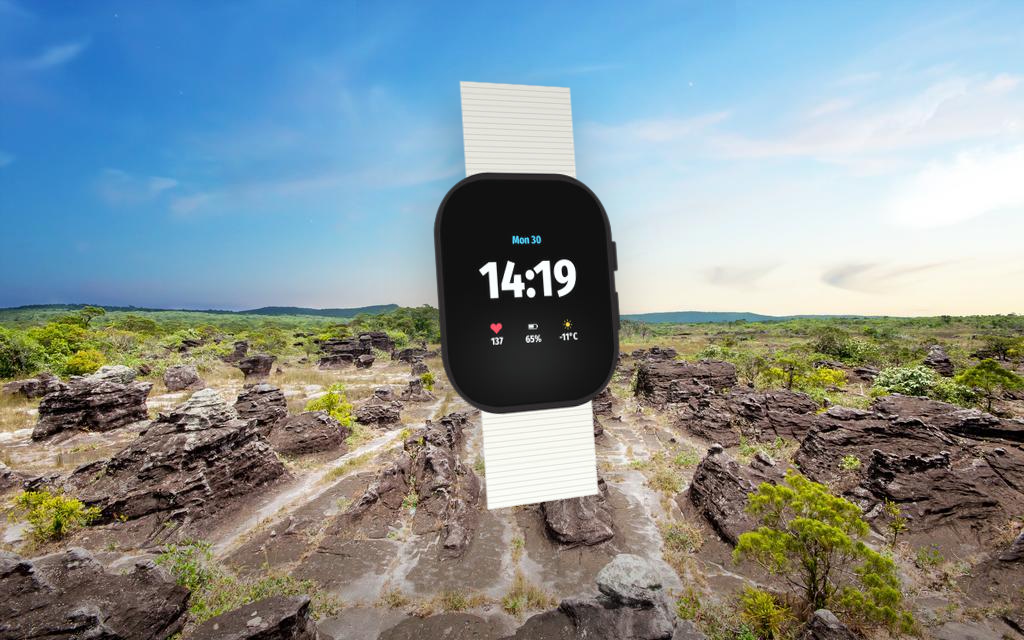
14:19
